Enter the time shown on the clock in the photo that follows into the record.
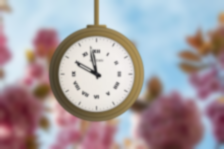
9:58
